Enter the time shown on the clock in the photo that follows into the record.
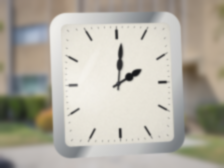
2:01
